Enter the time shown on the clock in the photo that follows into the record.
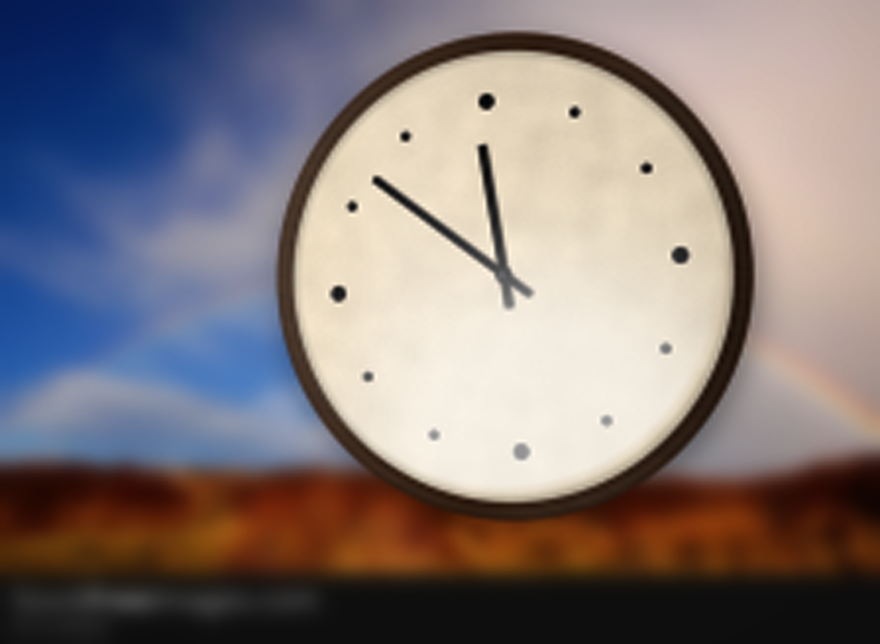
11:52
